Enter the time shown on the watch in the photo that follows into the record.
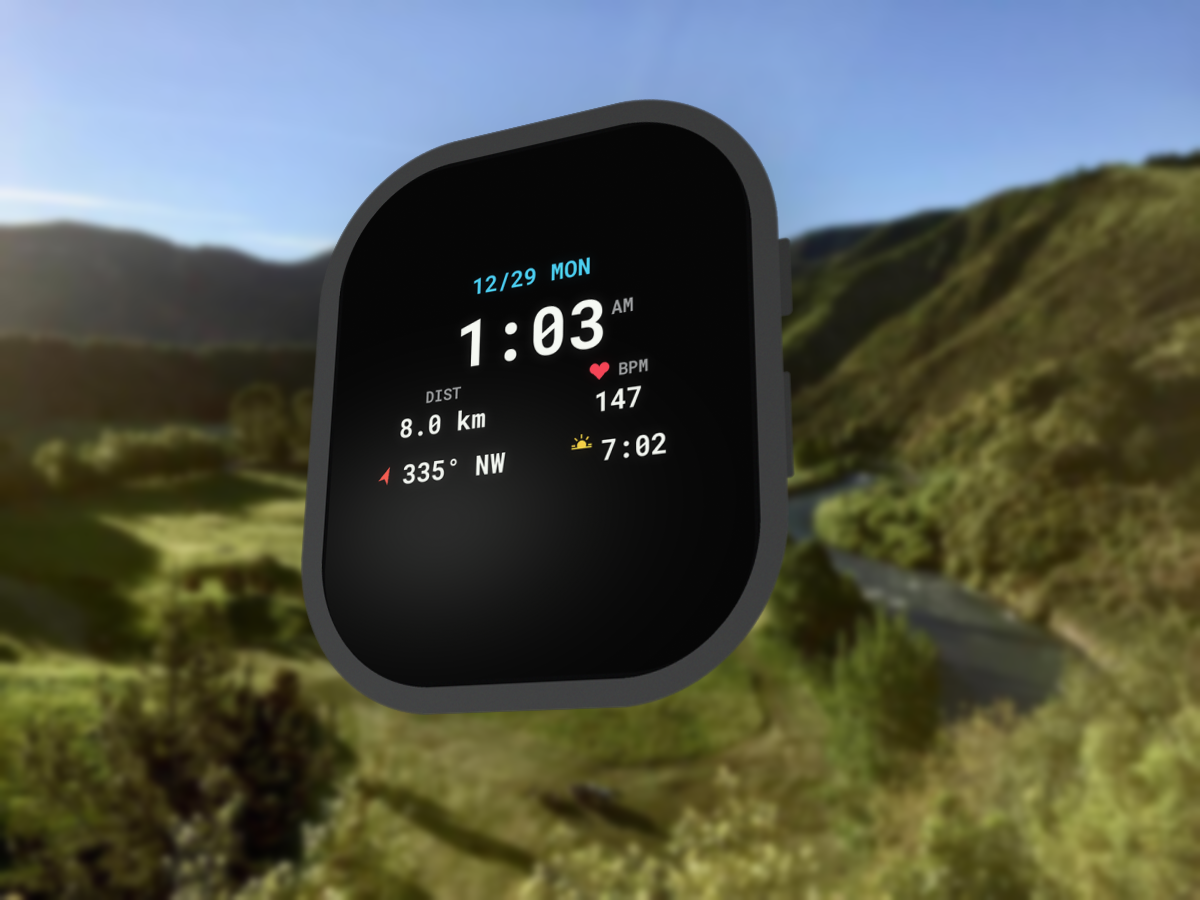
1:03
